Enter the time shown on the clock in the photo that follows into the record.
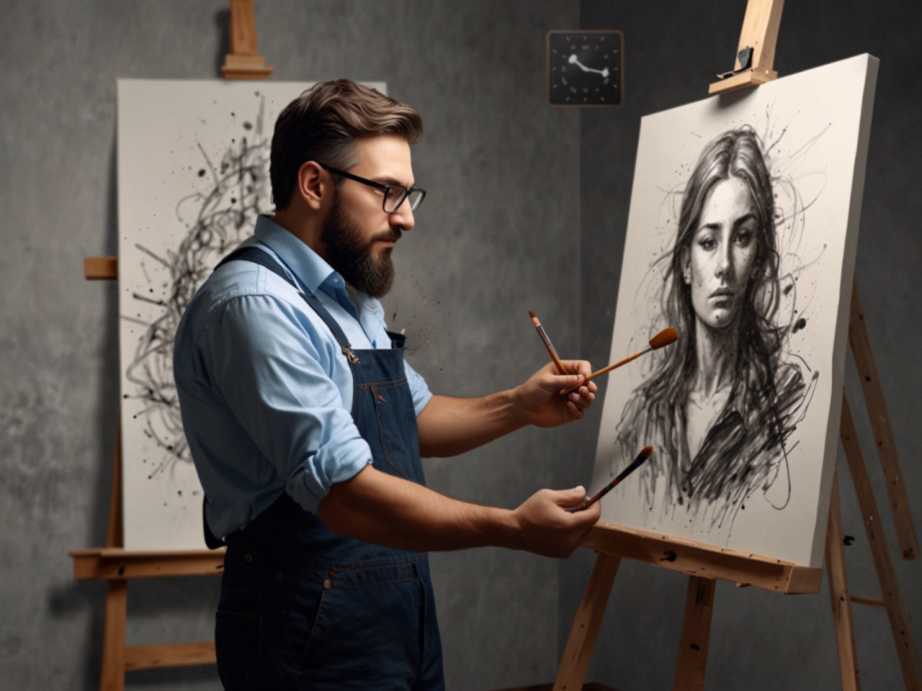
10:17
